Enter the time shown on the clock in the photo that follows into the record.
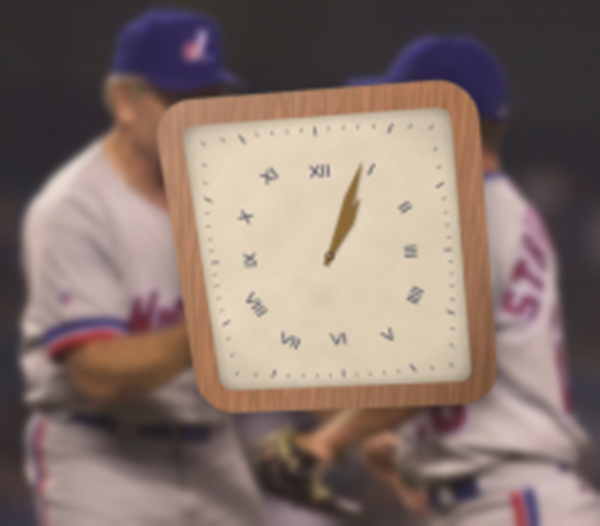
1:04
